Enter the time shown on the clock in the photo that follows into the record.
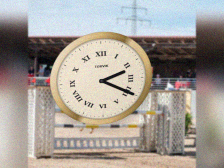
2:20
